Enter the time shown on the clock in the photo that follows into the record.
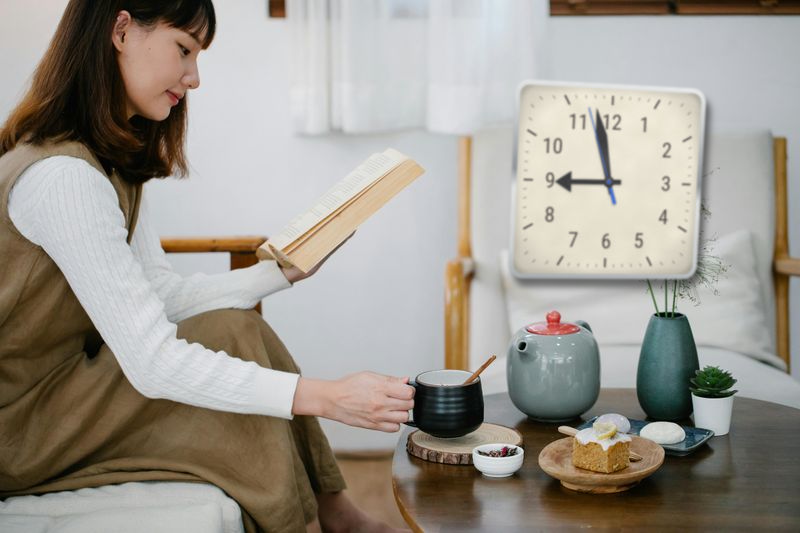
8:57:57
